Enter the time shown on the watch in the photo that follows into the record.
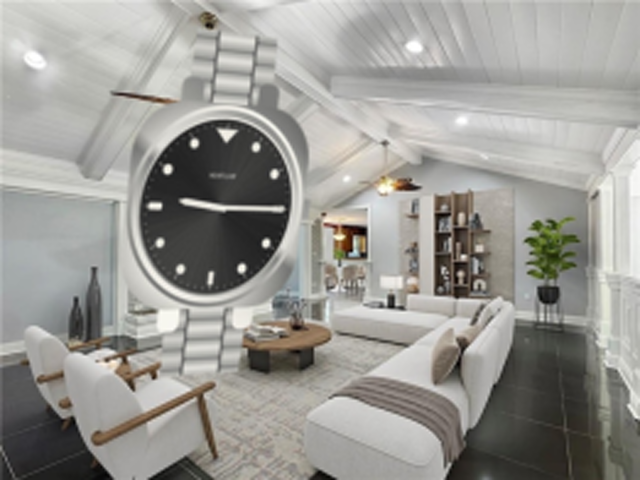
9:15
